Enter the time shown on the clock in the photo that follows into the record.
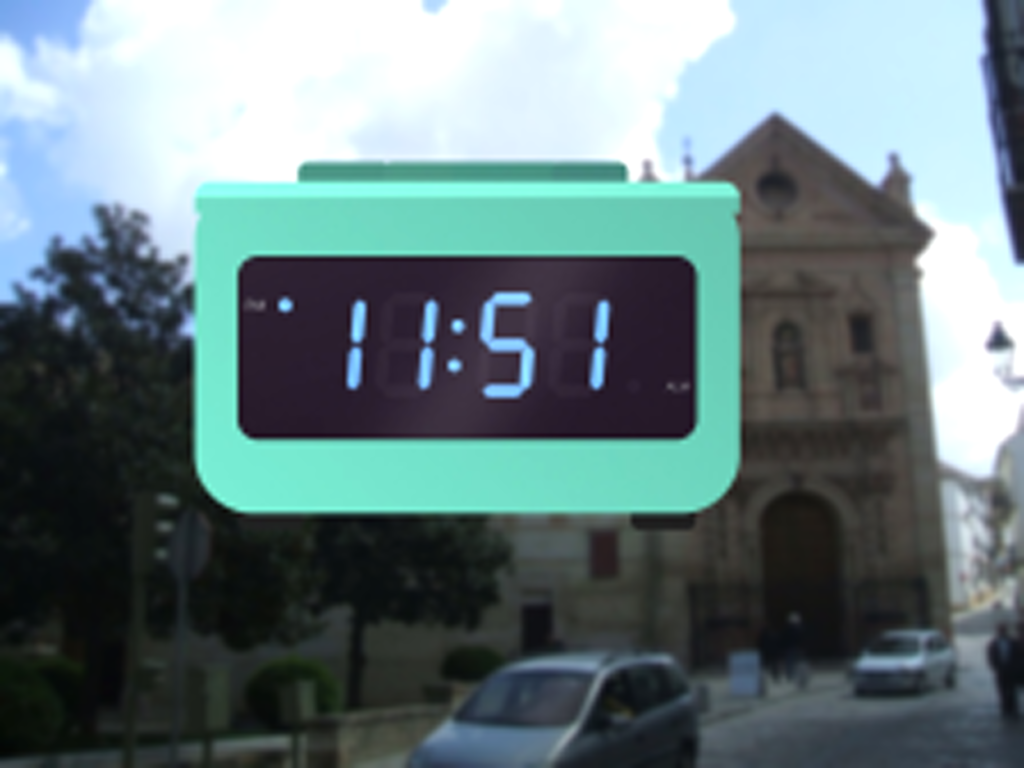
11:51
